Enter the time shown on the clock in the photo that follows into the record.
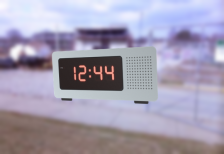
12:44
